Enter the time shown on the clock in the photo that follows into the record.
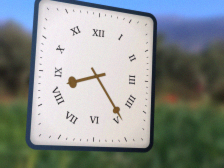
8:24
